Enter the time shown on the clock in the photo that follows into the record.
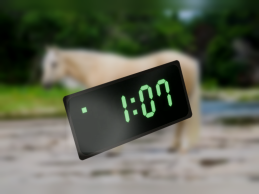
1:07
